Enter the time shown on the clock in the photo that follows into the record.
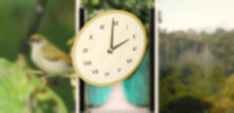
1:59
